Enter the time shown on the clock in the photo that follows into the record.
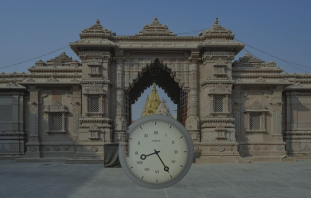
8:25
